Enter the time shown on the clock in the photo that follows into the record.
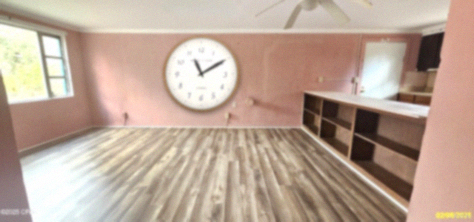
11:10
